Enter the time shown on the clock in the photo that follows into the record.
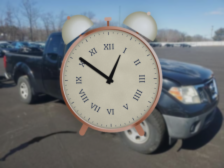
12:51
